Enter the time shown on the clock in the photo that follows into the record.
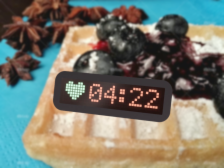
4:22
